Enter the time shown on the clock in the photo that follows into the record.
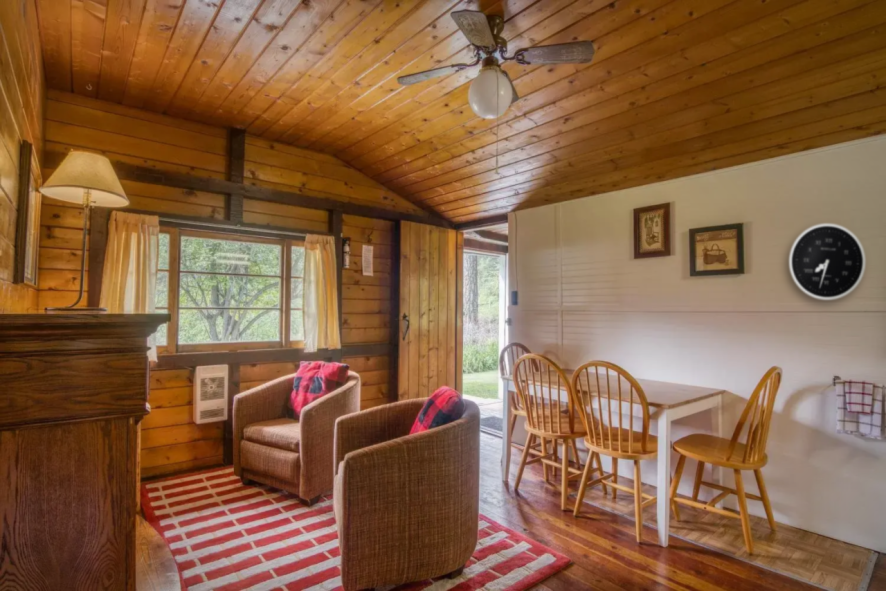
7:32
